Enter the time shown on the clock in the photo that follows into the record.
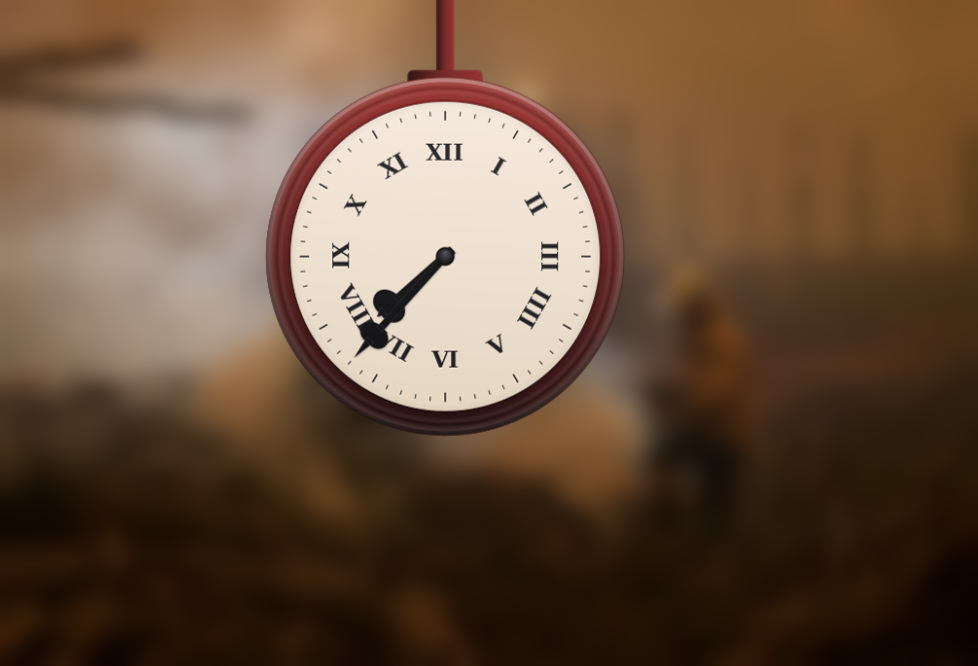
7:37
